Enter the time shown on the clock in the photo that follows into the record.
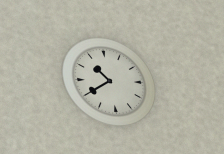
10:40
